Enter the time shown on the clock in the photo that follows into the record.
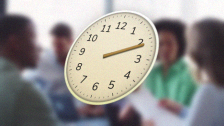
2:11
